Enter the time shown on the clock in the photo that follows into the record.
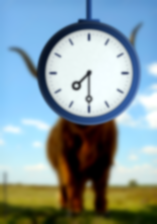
7:30
